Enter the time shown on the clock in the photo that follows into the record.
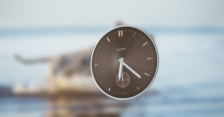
6:22
